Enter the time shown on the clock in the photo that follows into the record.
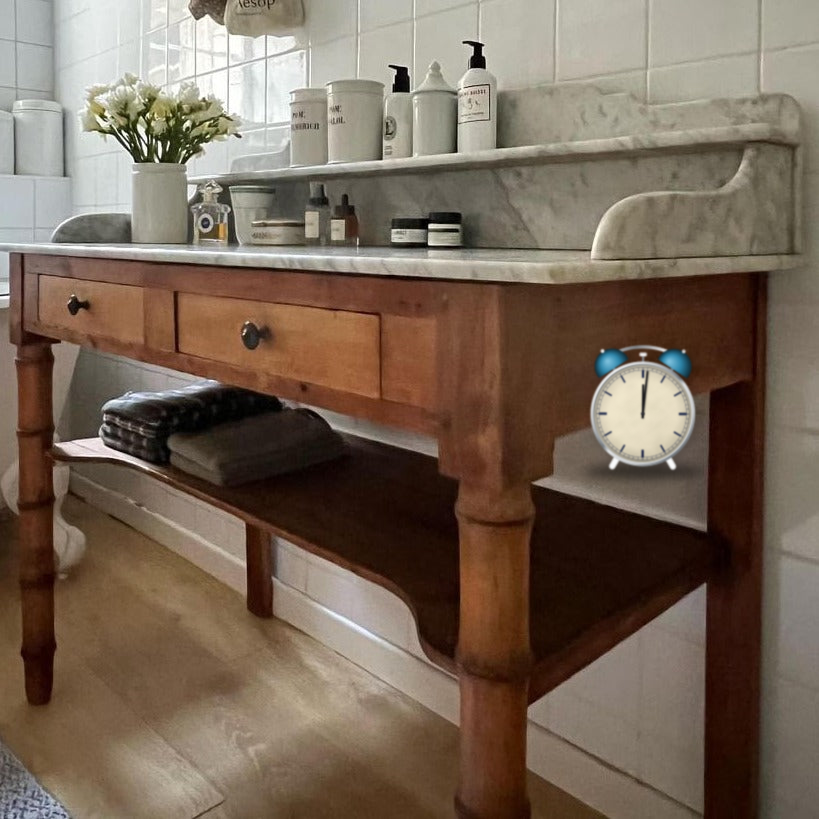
12:01
